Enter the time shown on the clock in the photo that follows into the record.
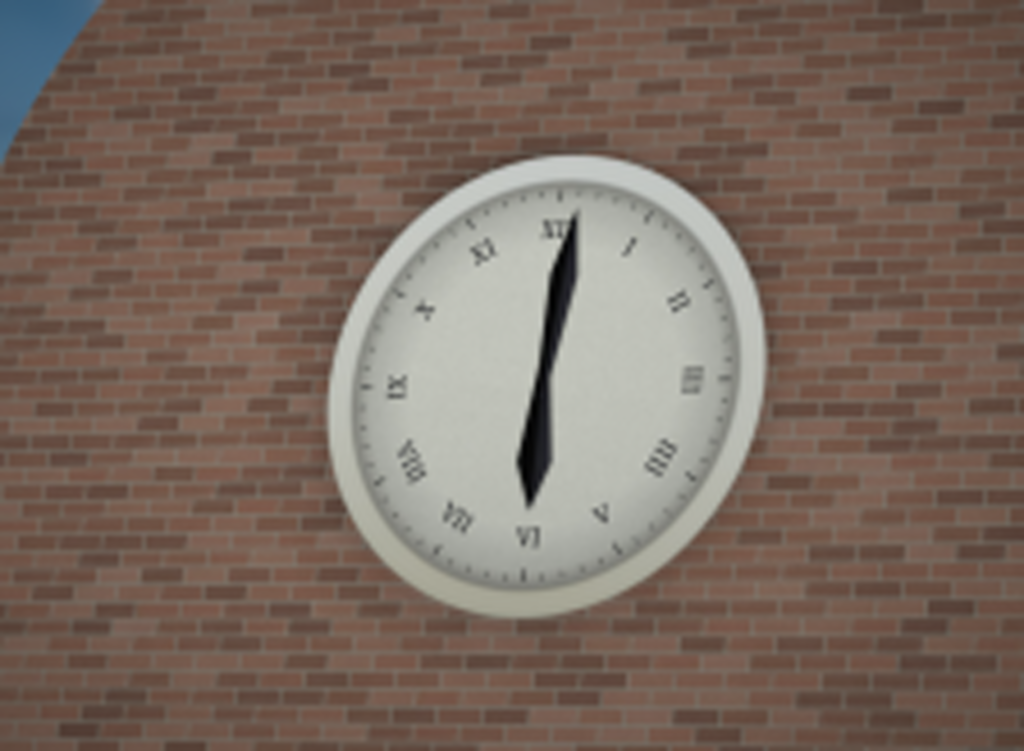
6:01
